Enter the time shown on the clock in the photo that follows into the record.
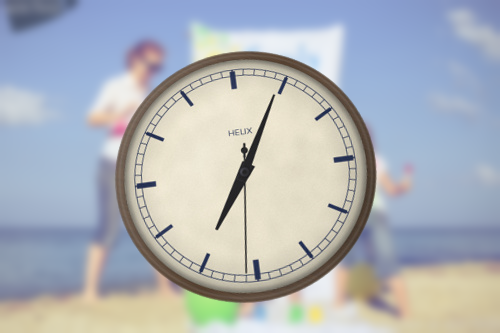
7:04:31
